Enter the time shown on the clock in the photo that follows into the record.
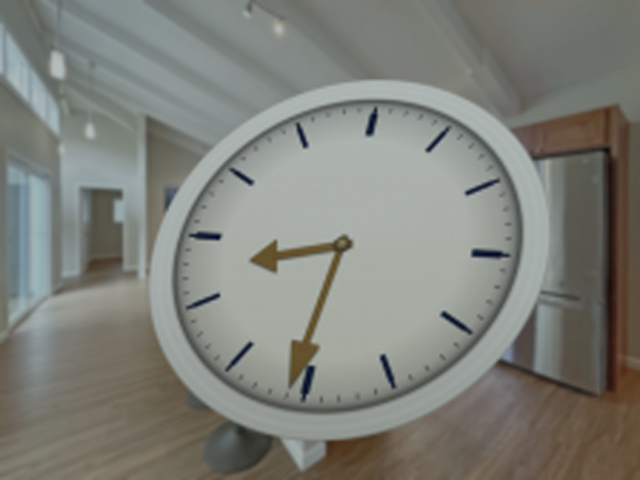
8:31
